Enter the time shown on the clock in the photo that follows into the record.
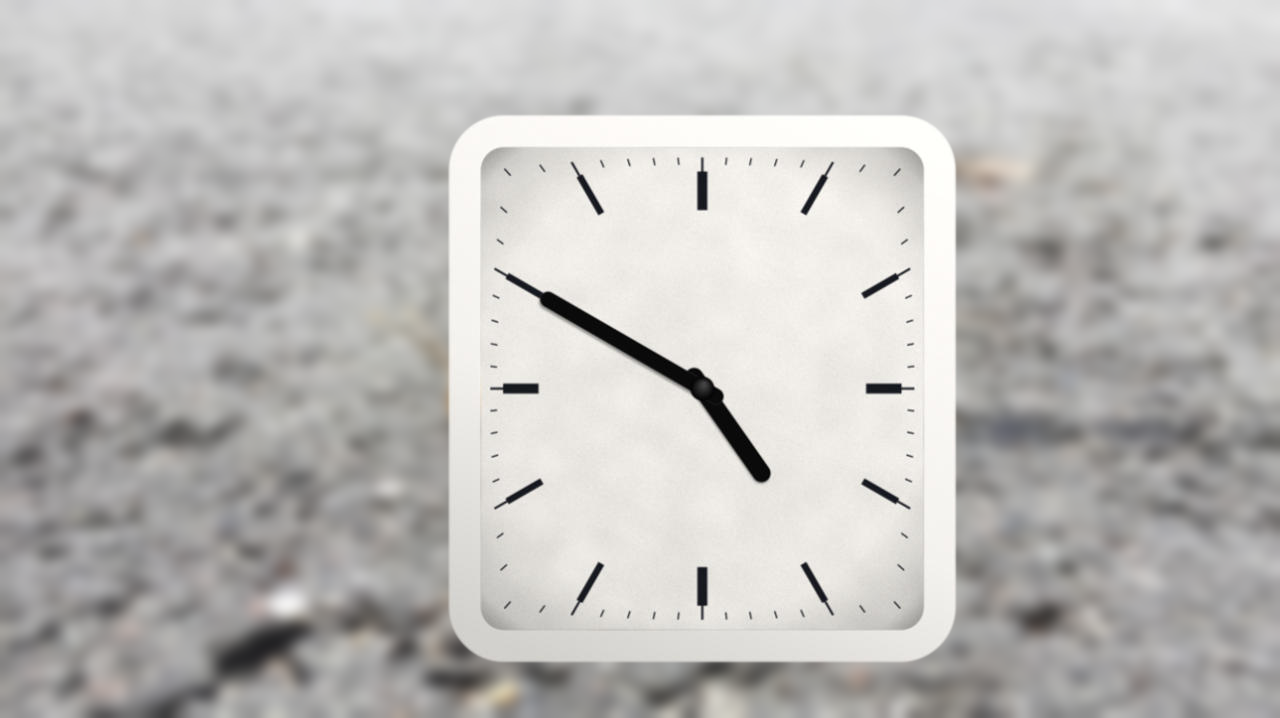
4:50
